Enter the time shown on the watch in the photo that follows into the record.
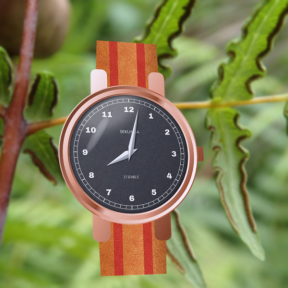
8:02
